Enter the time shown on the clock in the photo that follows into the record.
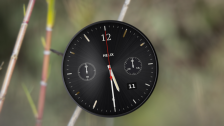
5:30
